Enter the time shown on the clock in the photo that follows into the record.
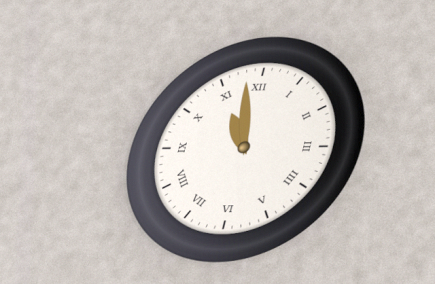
10:58
